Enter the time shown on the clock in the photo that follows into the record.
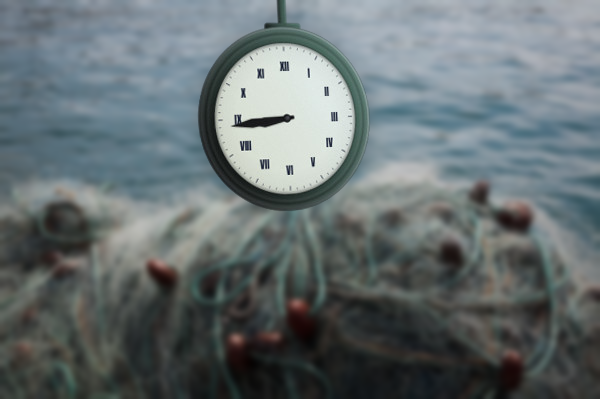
8:44
